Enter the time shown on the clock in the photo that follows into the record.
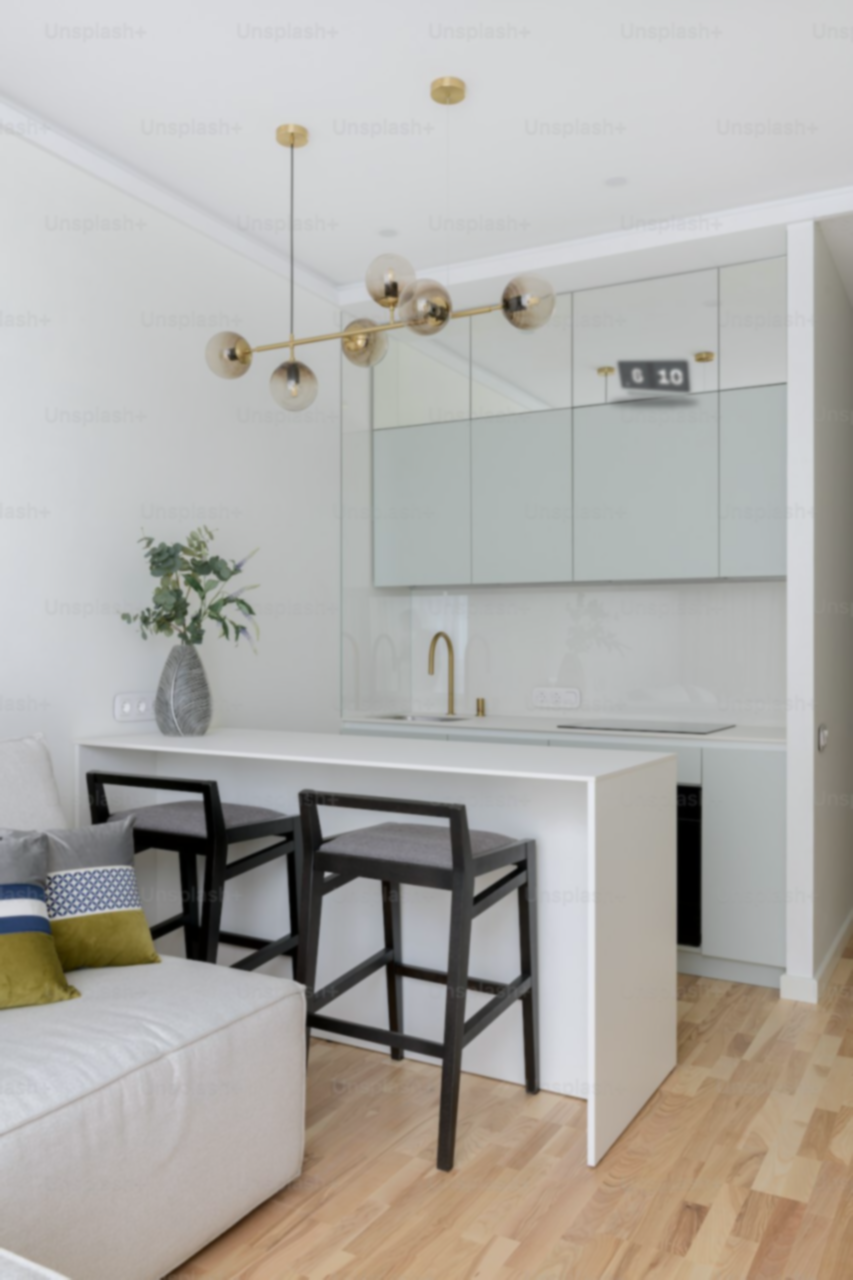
6:10
